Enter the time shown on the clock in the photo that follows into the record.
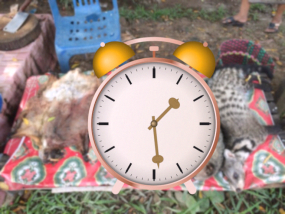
1:29
